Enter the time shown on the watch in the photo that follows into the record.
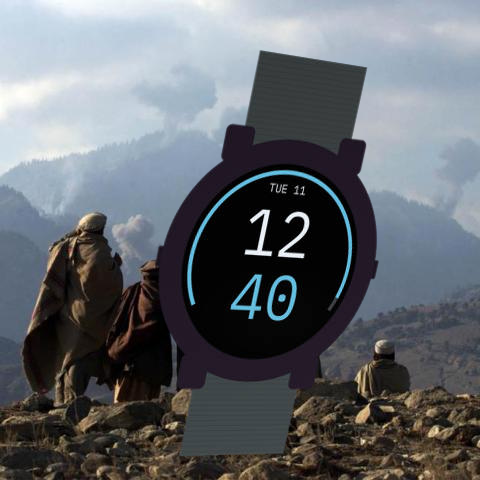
12:40
